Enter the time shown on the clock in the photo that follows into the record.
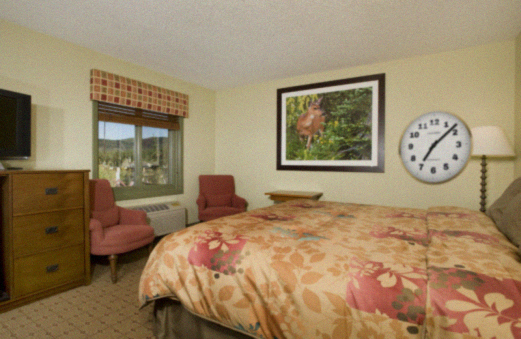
7:08
